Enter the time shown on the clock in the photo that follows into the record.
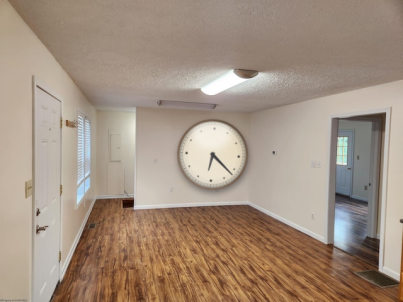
6:22
